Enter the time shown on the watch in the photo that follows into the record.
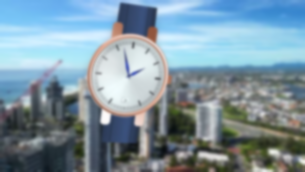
1:57
